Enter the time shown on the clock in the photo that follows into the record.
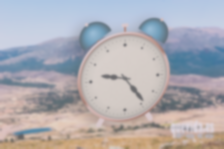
9:24
